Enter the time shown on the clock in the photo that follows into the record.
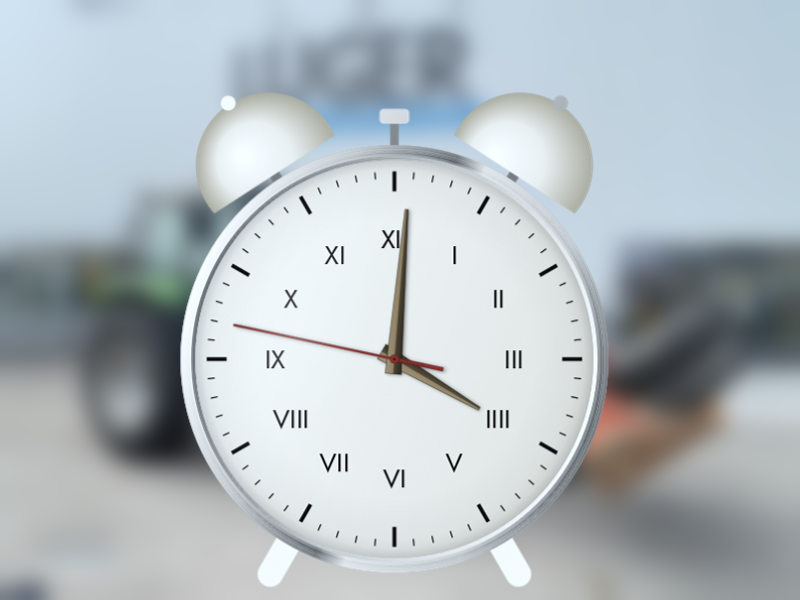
4:00:47
